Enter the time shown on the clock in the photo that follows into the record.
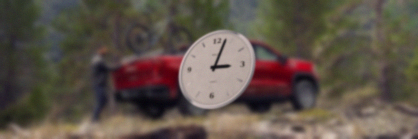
3:03
